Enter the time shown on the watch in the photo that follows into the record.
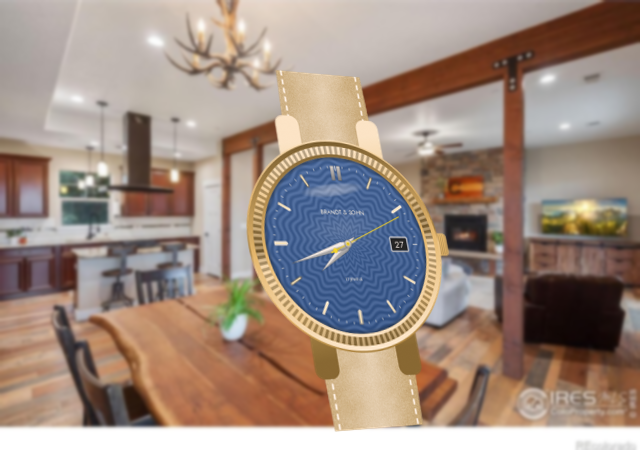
7:42:11
